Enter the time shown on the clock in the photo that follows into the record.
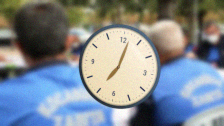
7:02
